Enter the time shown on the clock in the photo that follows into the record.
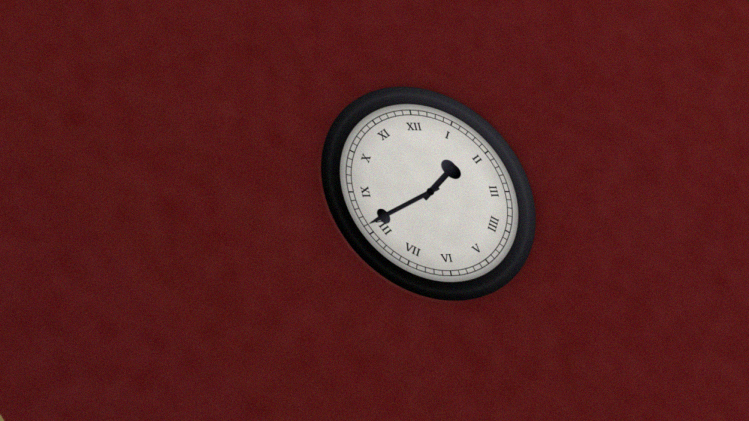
1:41
